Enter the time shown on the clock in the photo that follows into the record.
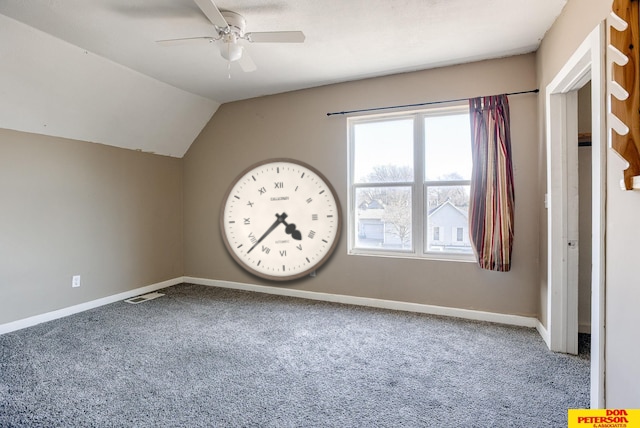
4:38
